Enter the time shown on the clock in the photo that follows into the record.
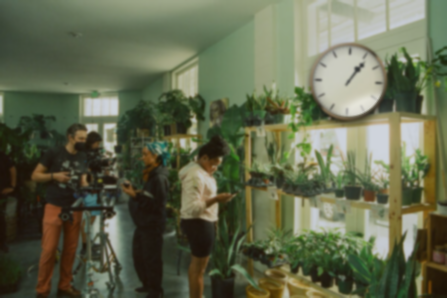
1:06
